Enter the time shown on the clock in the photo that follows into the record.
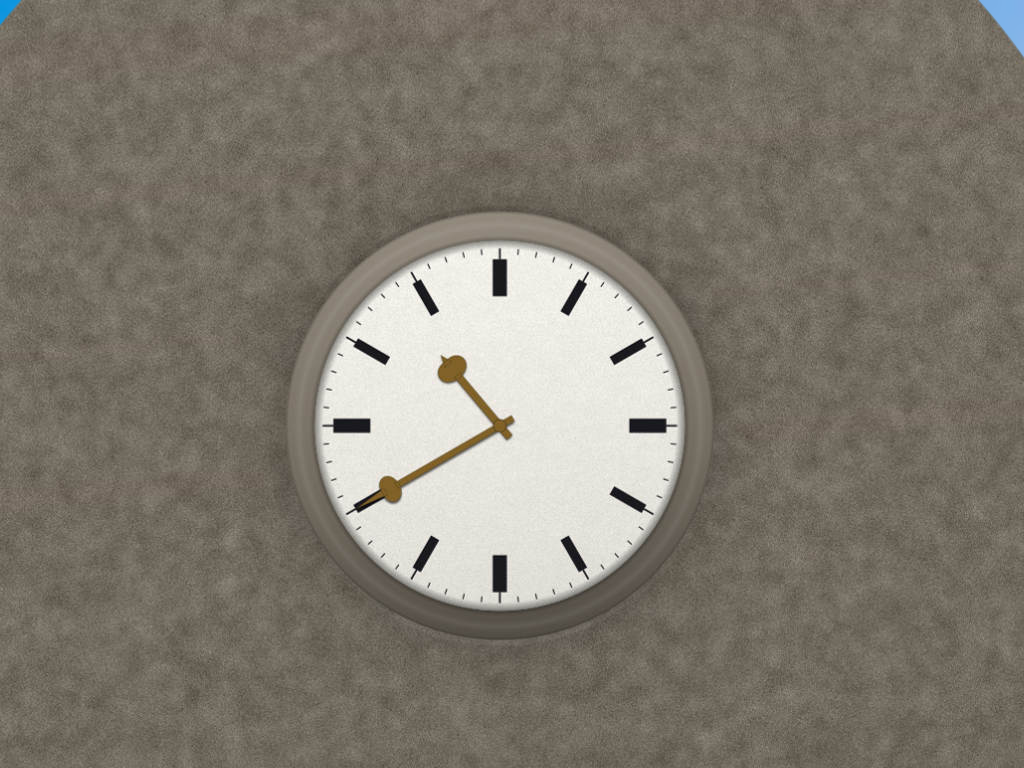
10:40
